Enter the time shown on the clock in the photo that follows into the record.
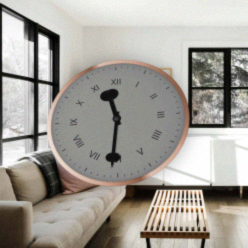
11:31
